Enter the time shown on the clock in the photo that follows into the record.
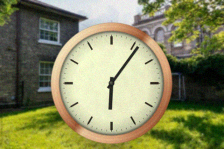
6:06
